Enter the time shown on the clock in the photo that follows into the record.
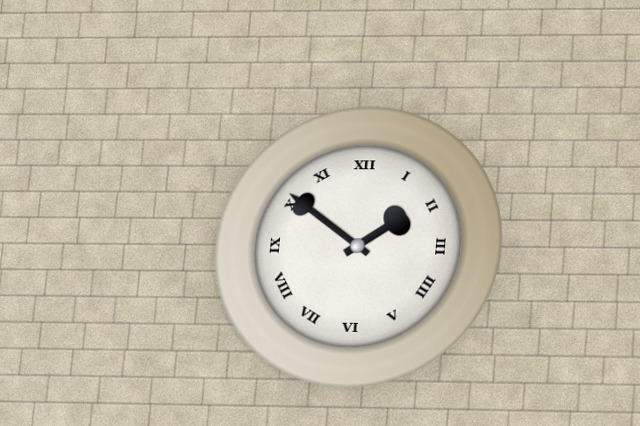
1:51
